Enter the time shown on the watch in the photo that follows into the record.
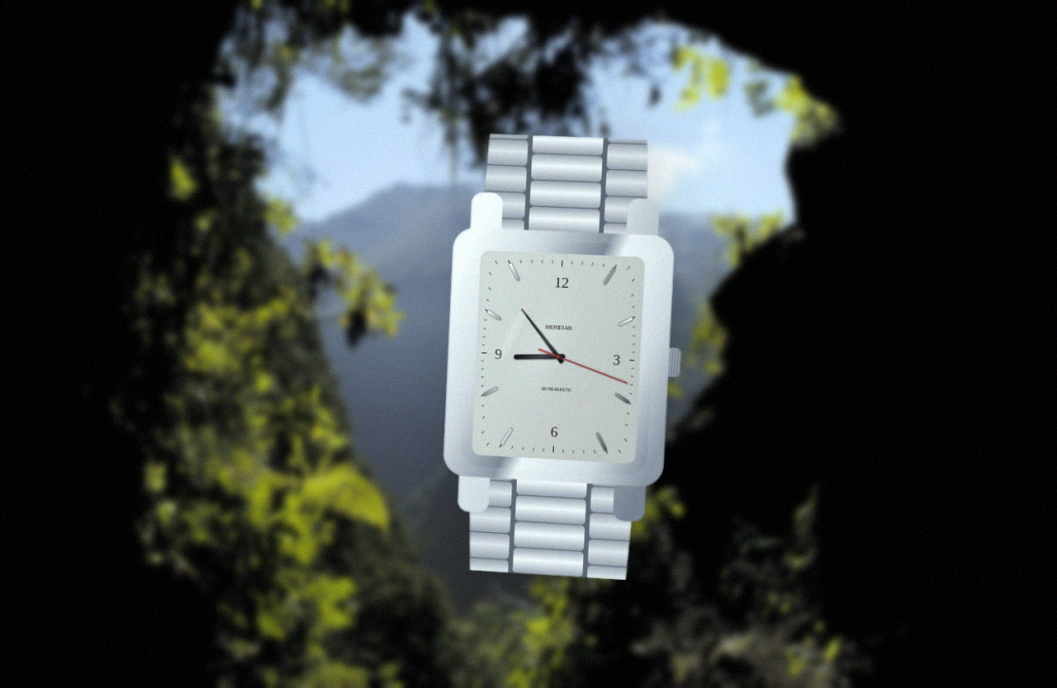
8:53:18
